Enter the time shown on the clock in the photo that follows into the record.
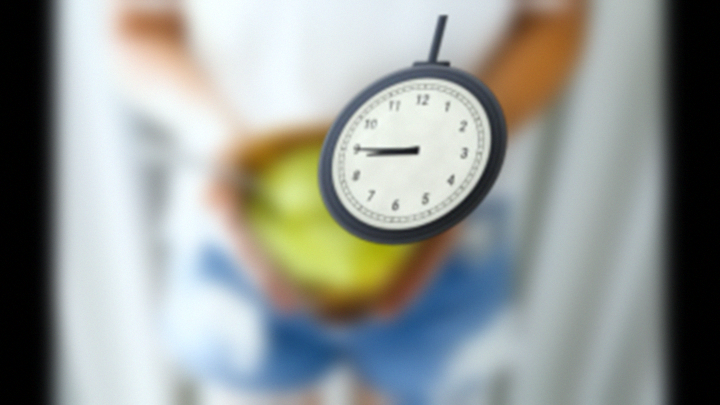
8:45
